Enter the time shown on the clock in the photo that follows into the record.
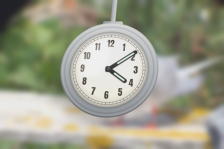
4:09
